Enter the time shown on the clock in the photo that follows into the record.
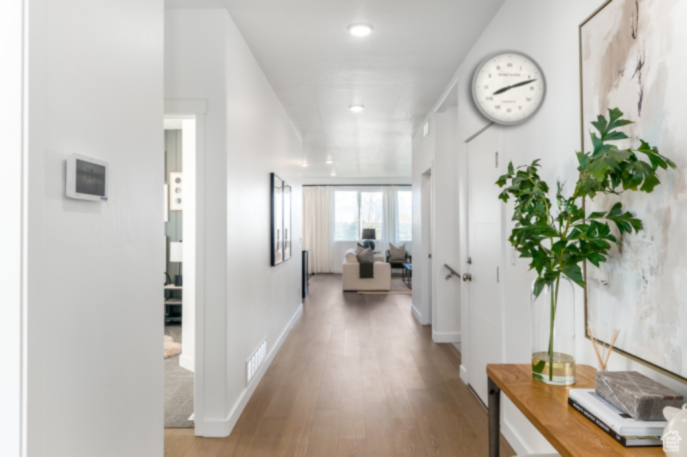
8:12
